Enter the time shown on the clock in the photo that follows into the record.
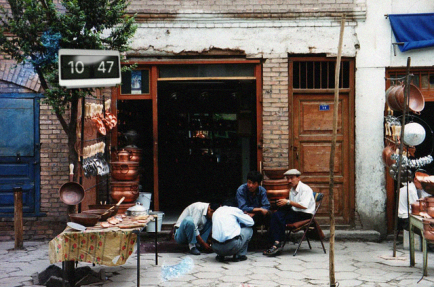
10:47
